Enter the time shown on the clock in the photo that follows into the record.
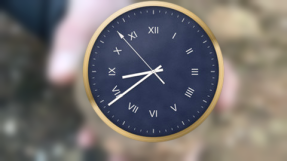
8:38:53
